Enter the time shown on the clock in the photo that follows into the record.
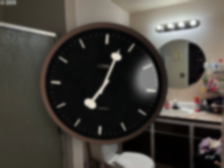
7:03
